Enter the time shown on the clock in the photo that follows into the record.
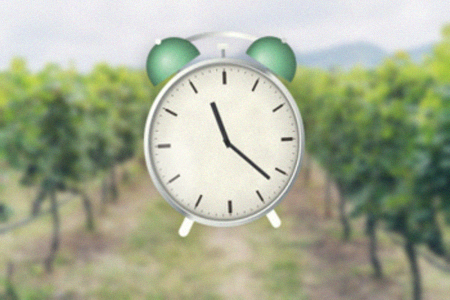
11:22
